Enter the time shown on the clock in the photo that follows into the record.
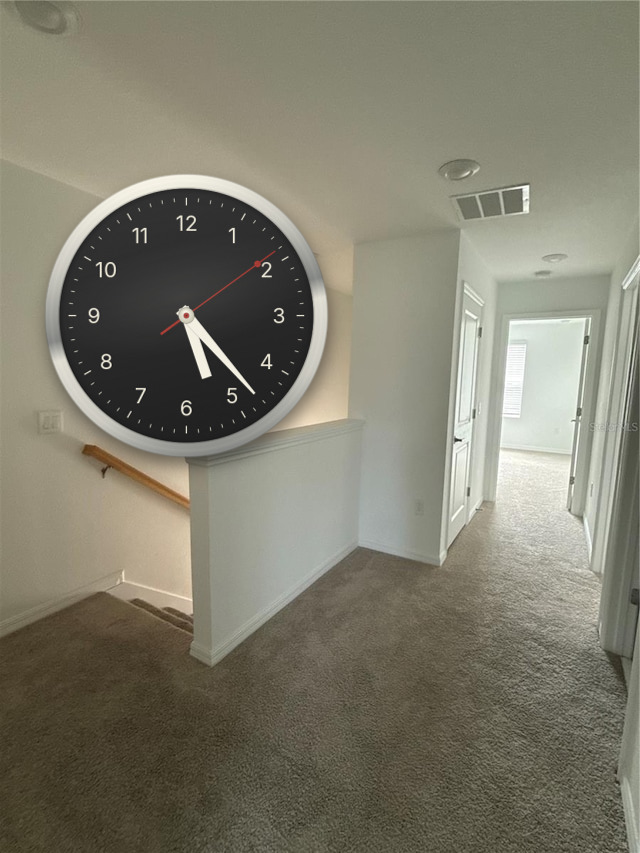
5:23:09
